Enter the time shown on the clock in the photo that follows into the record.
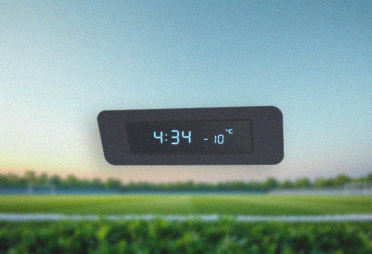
4:34
